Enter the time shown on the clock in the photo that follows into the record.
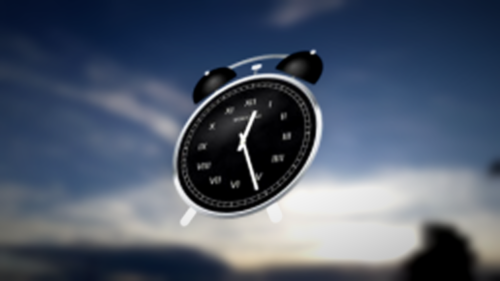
12:26
